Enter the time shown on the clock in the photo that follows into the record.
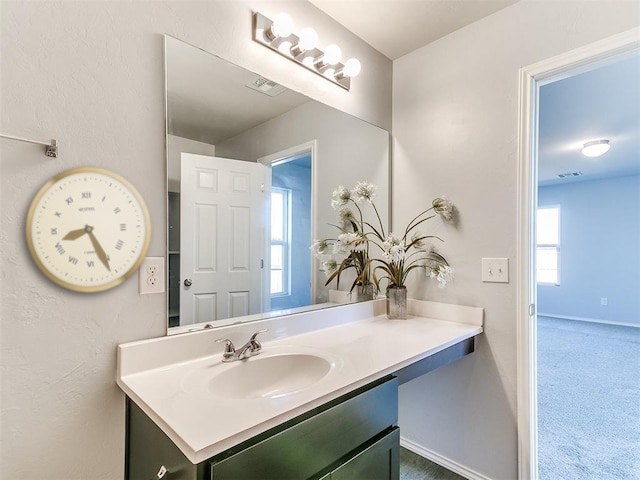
8:26
